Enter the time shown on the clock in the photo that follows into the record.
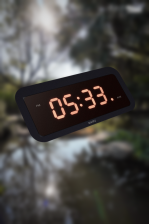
5:33
